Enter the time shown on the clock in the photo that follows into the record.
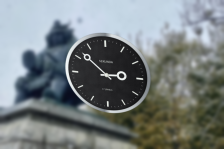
2:52
